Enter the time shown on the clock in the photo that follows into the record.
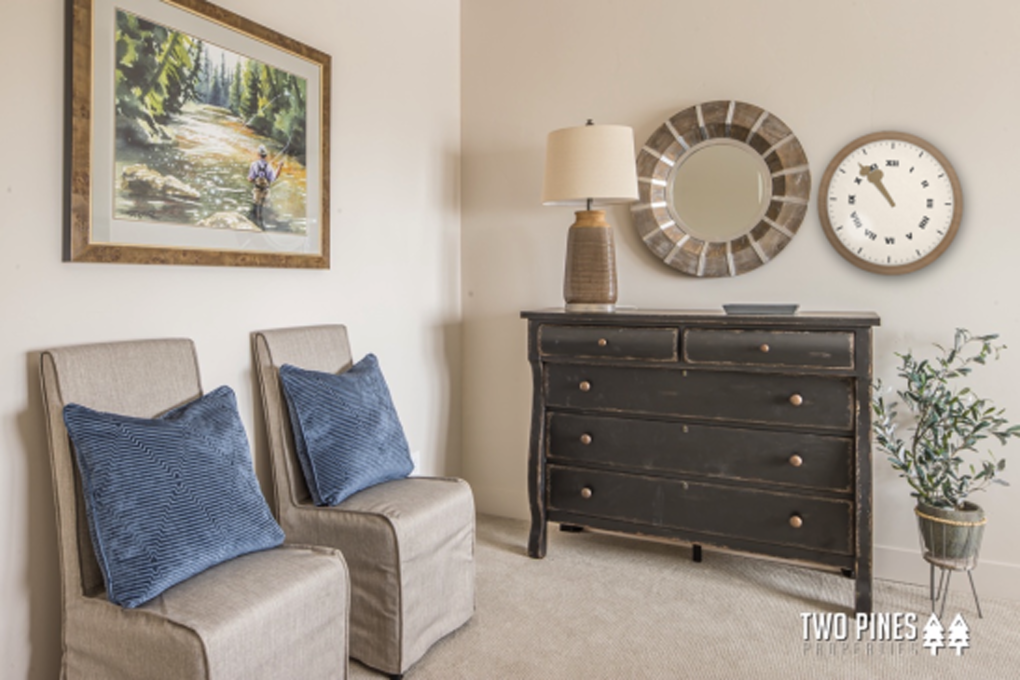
10:53
